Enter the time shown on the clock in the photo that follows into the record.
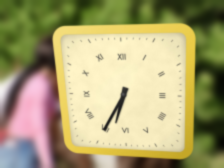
6:35
